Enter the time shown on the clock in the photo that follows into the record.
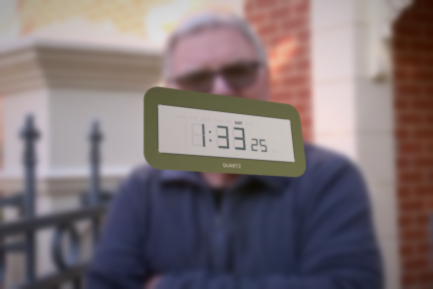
1:33:25
